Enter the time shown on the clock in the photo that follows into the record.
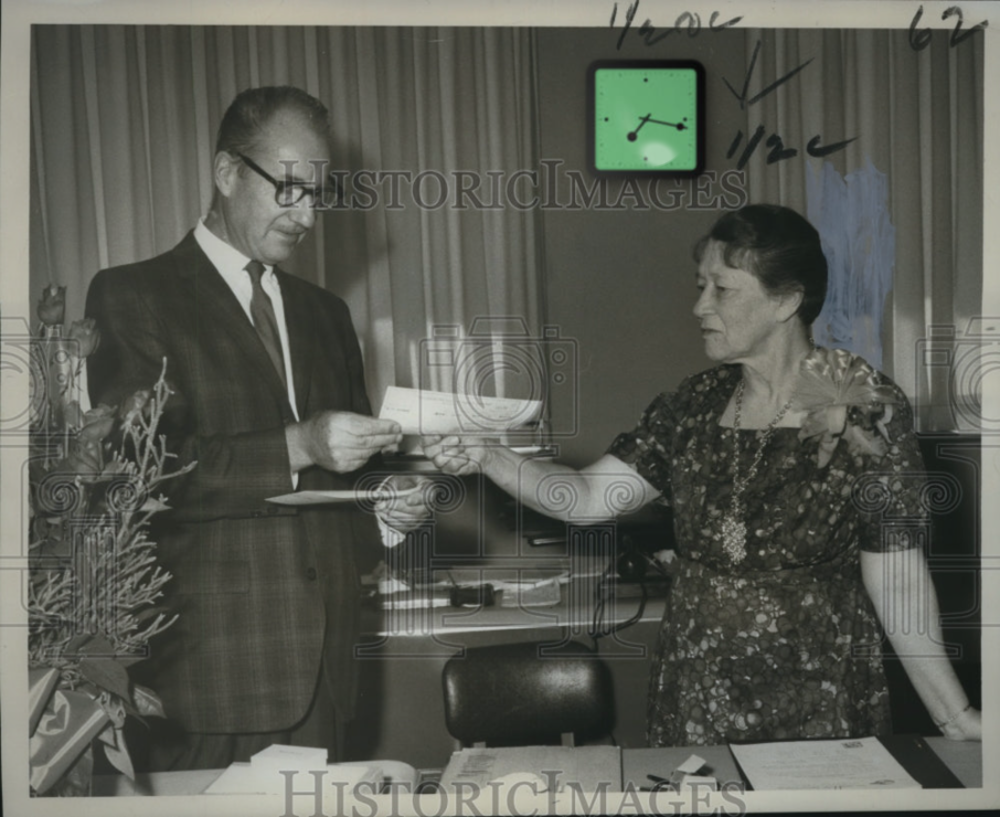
7:17
